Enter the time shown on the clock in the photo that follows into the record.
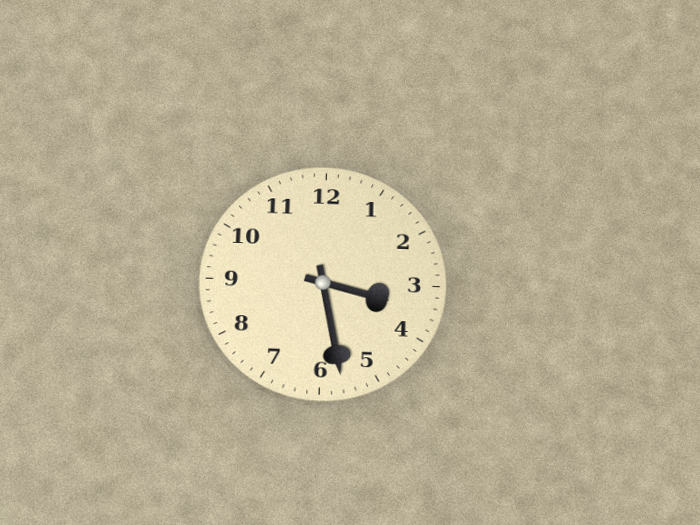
3:28
